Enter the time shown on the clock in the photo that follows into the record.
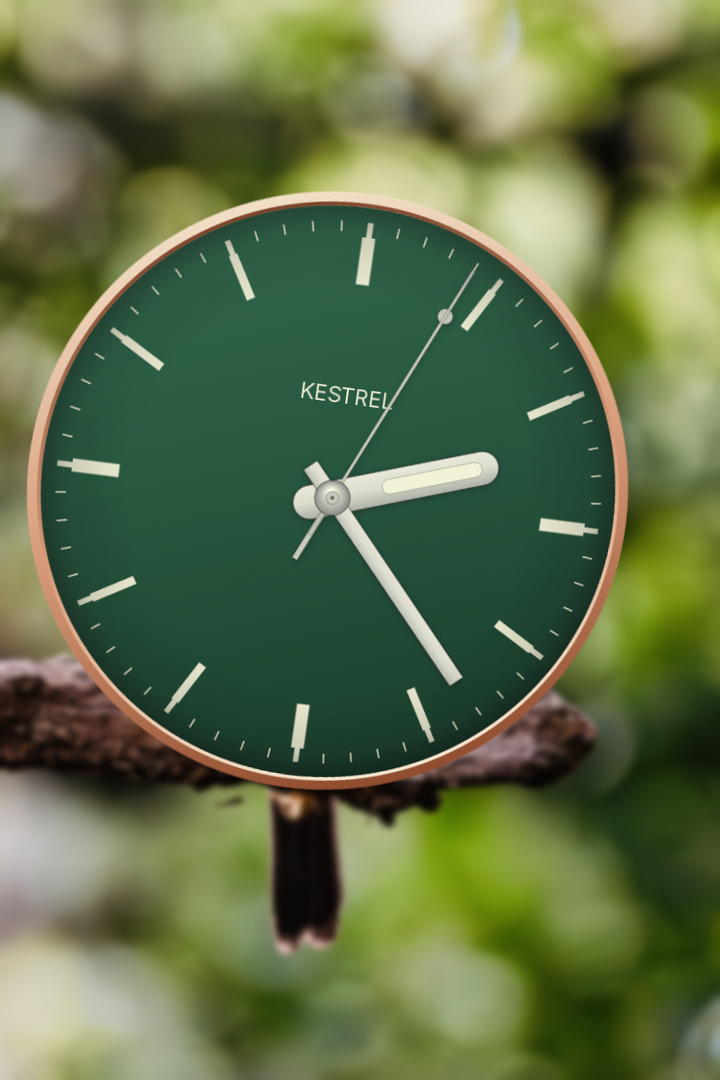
2:23:04
